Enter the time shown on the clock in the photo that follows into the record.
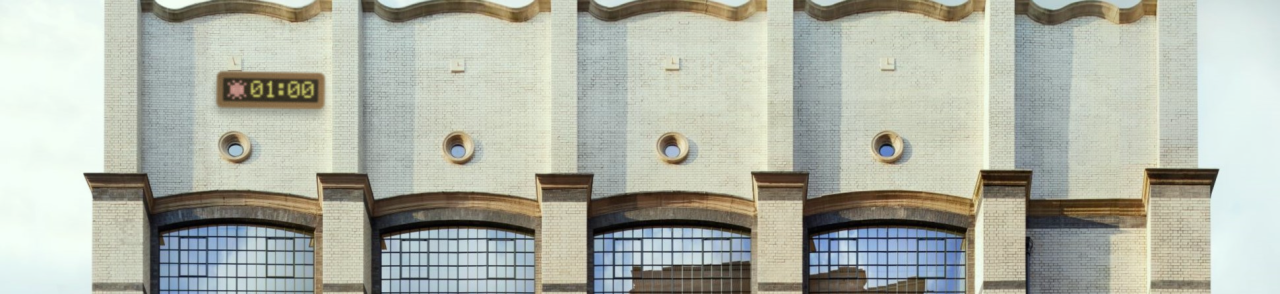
1:00
